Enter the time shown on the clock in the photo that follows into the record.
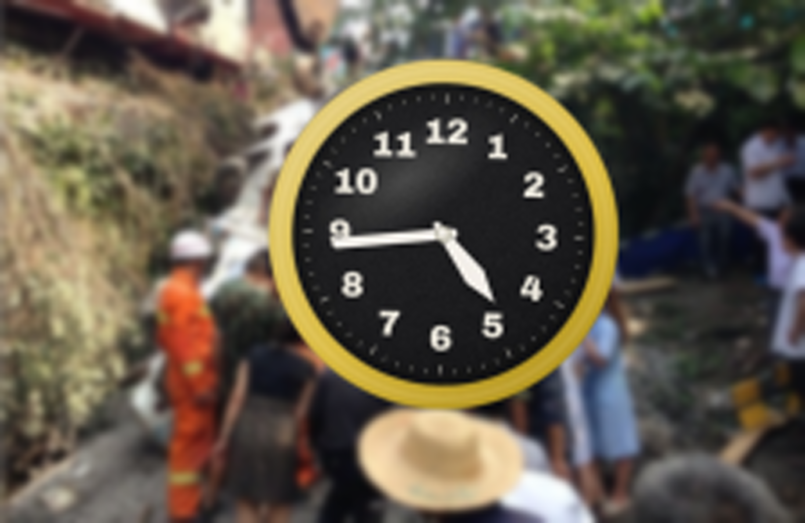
4:44
